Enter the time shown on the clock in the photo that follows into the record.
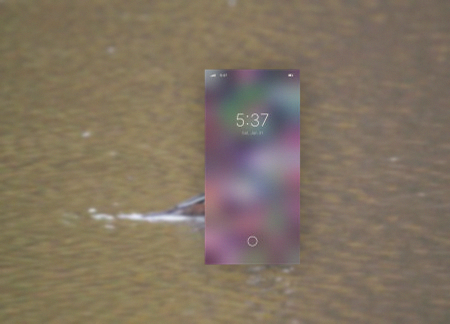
5:37
